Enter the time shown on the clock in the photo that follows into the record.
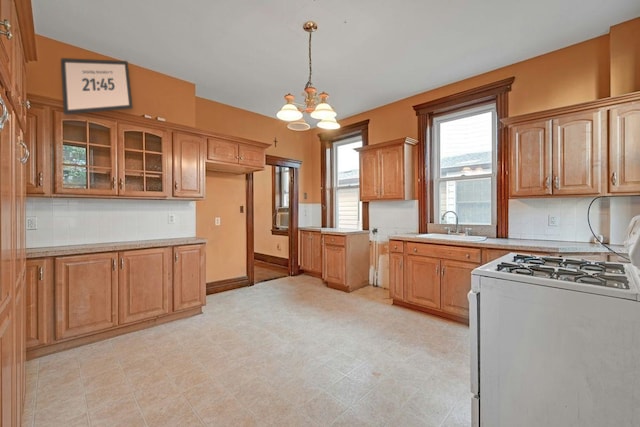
21:45
